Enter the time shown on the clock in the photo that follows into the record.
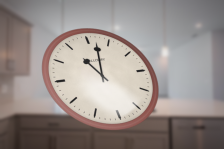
11:02
